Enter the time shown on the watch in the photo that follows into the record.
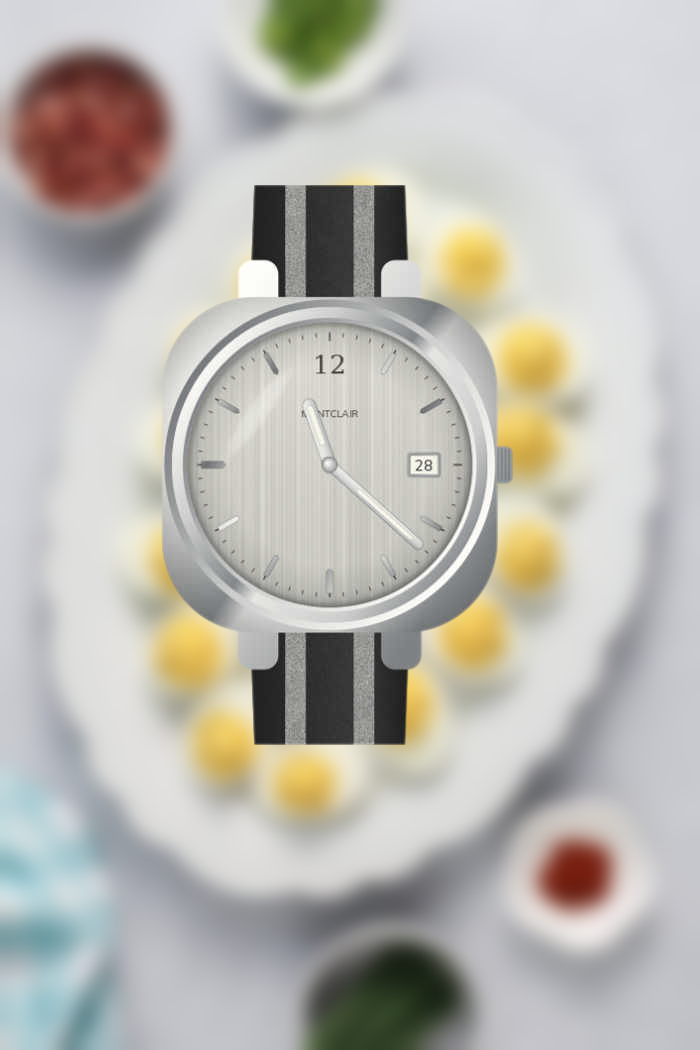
11:22
